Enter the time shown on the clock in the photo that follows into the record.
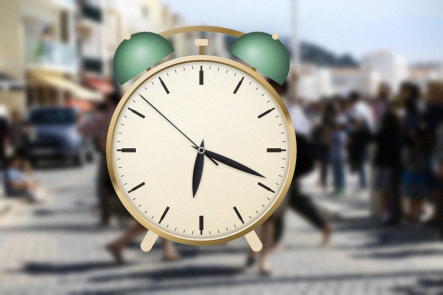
6:18:52
